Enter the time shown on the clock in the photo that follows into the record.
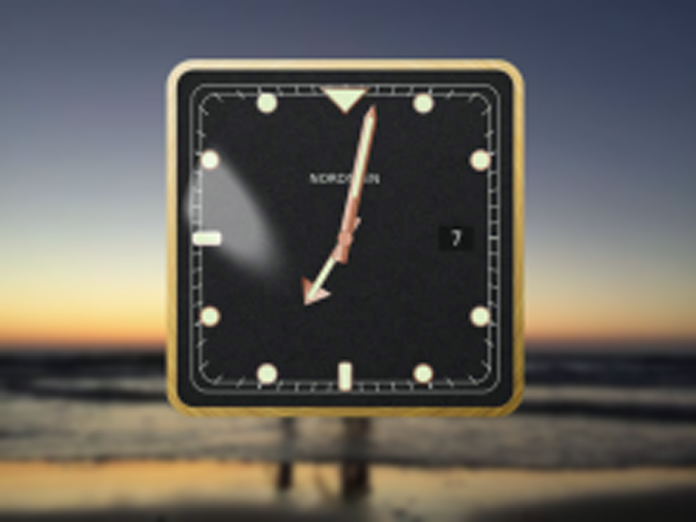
7:02
